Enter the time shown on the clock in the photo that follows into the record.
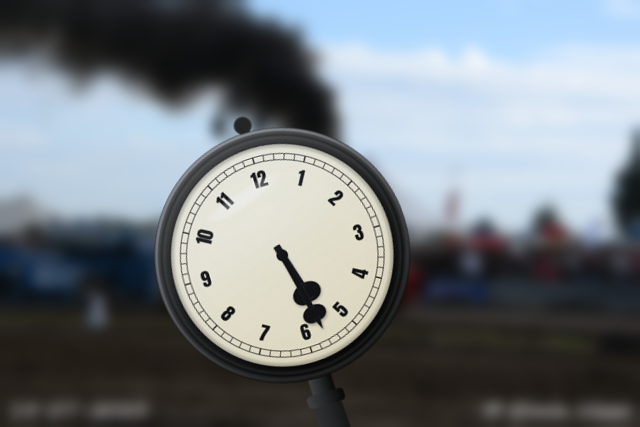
5:28
